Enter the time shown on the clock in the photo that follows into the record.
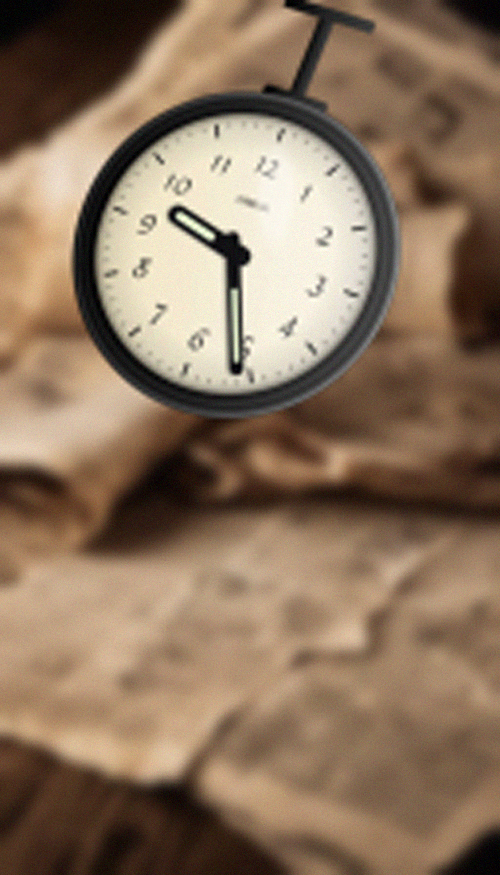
9:26
